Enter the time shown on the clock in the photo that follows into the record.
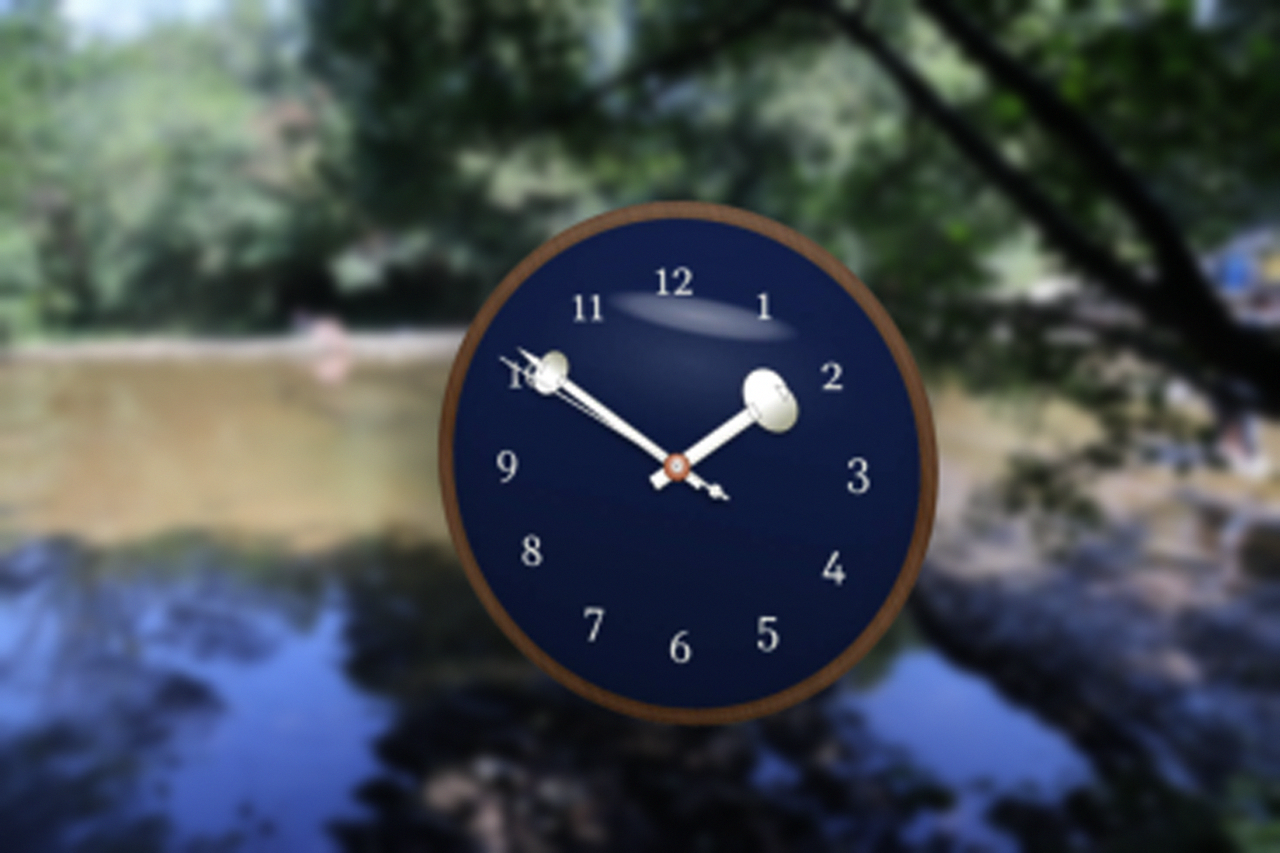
1:50:50
